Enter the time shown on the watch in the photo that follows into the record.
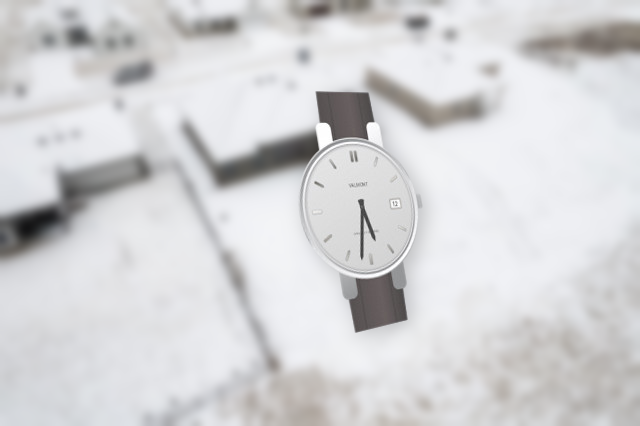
5:32
